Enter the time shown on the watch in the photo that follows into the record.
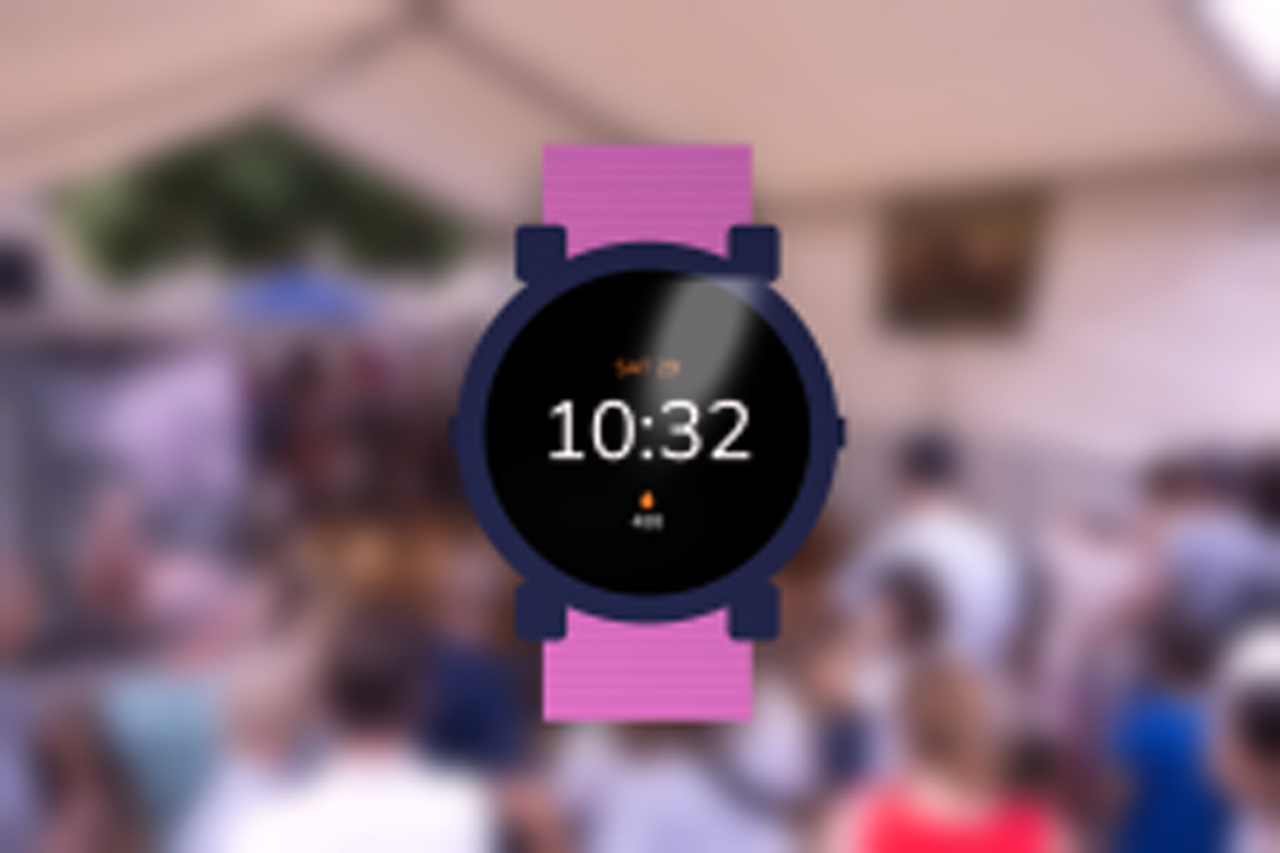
10:32
